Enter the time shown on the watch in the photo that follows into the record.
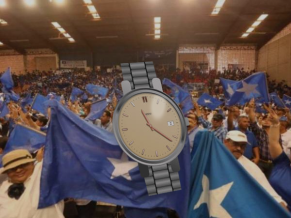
11:22
